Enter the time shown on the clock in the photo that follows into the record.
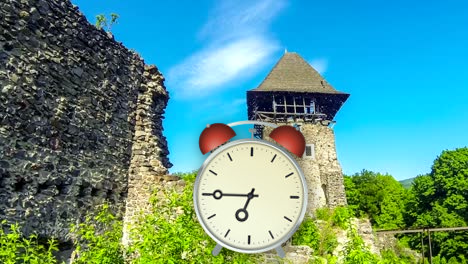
6:45
